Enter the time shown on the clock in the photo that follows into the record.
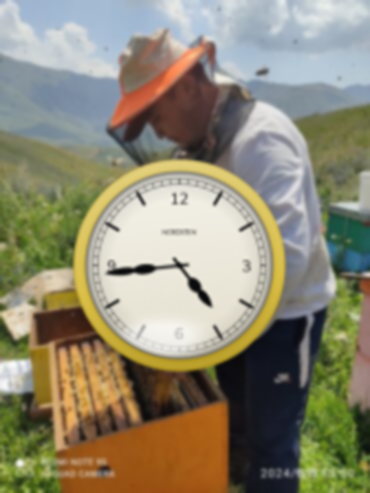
4:44
